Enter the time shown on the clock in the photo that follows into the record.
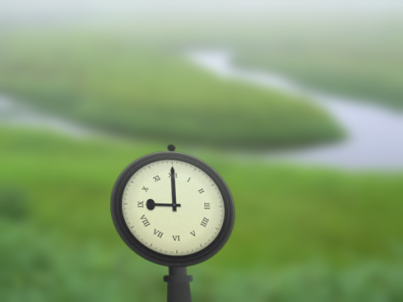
9:00
